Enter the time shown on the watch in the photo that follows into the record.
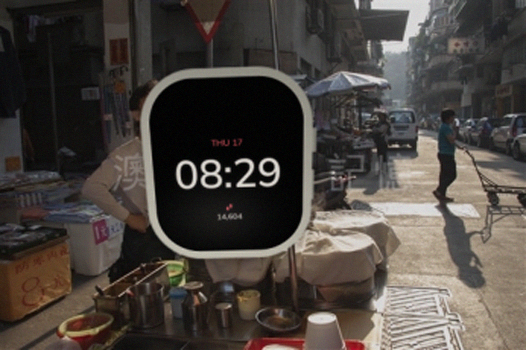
8:29
